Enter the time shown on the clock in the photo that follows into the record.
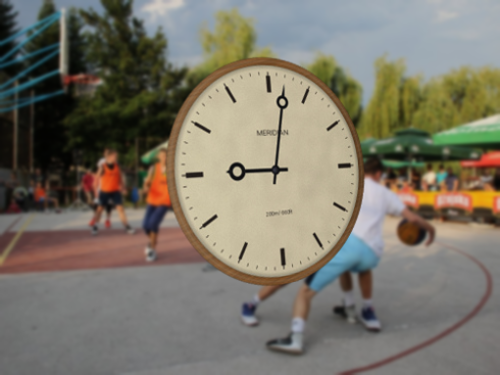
9:02
